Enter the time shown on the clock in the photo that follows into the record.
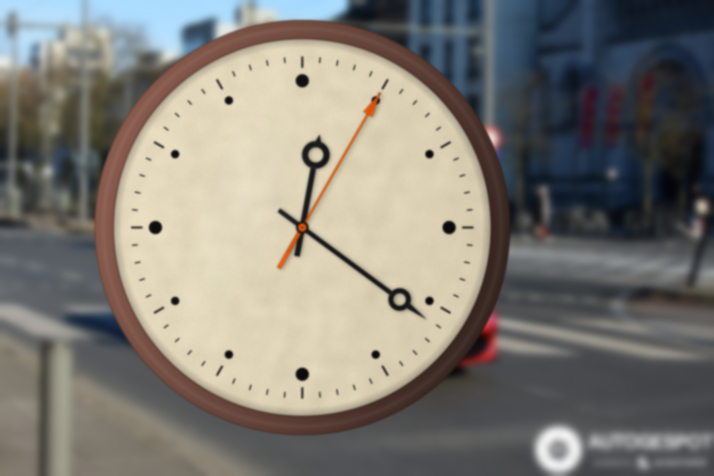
12:21:05
